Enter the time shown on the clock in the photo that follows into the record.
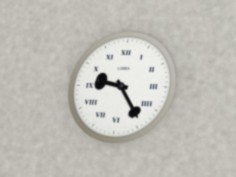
9:24
